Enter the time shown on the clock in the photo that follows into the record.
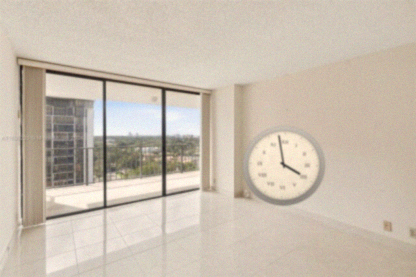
3:58
